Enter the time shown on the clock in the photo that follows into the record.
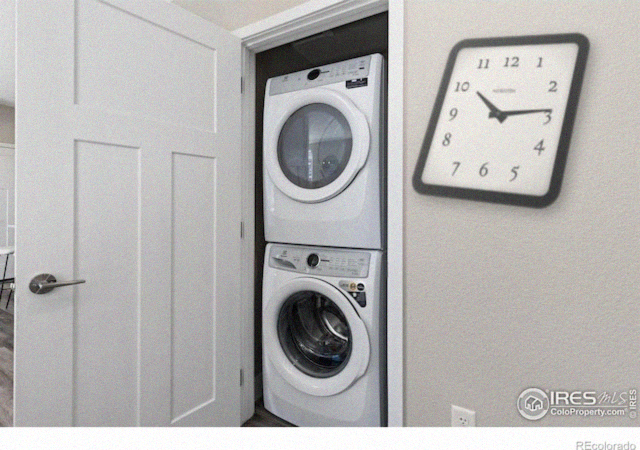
10:14
